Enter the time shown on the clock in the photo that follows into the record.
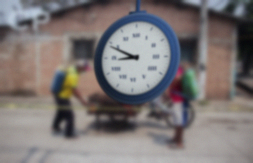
8:49
